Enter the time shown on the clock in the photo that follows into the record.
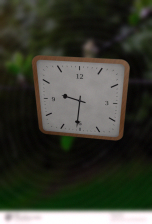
9:31
